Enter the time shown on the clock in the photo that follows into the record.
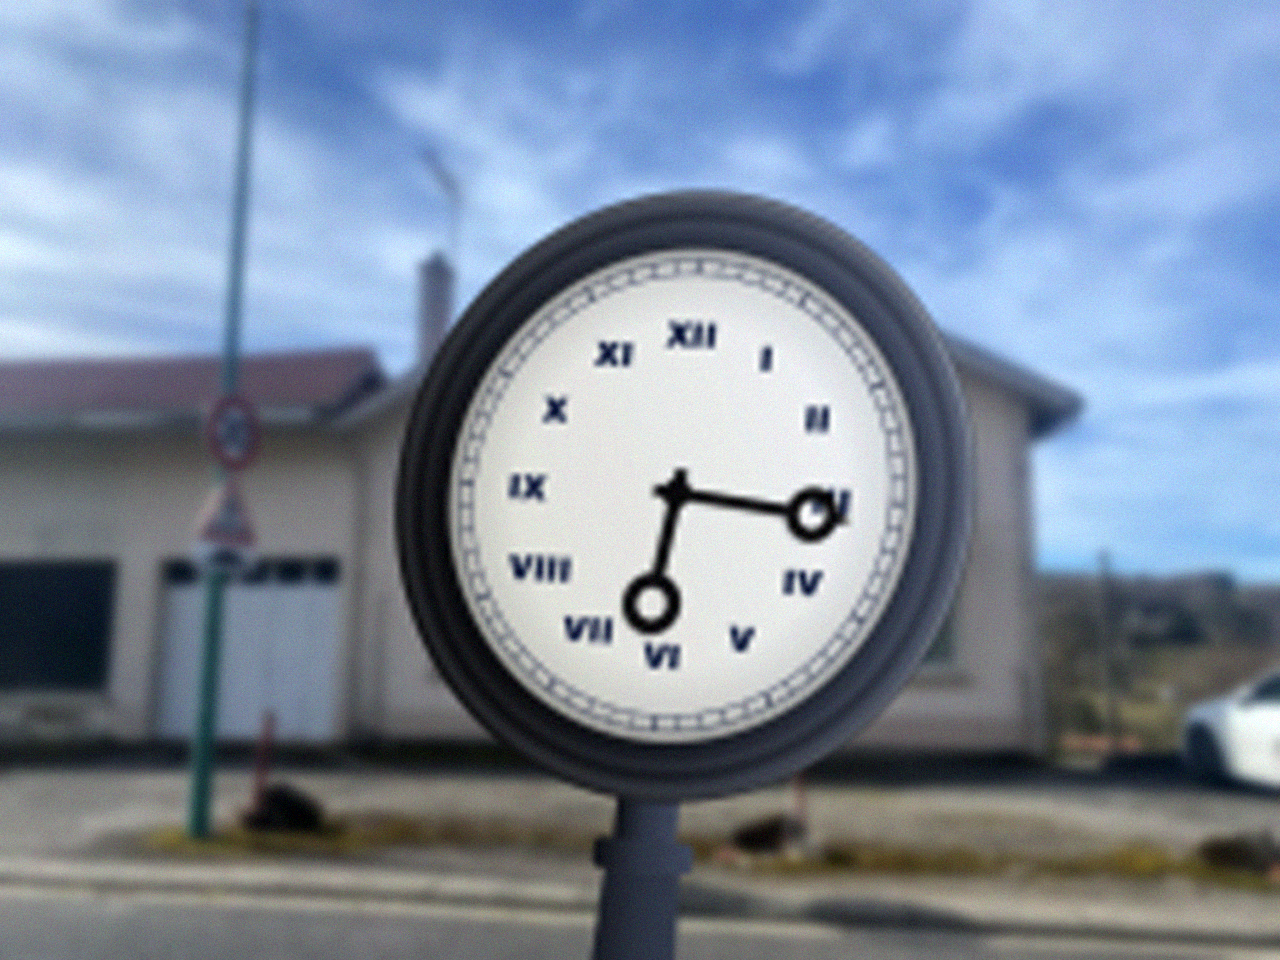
6:16
